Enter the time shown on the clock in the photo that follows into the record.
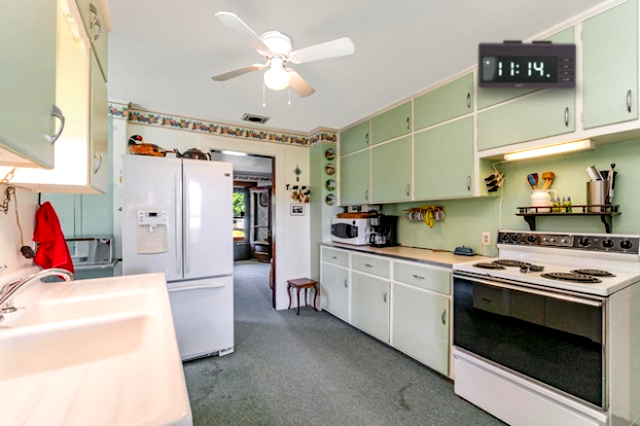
11:14
